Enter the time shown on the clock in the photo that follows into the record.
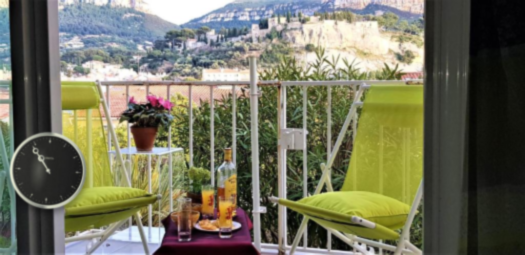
10:54
